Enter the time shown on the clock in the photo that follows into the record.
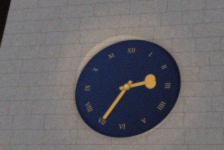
2:35
